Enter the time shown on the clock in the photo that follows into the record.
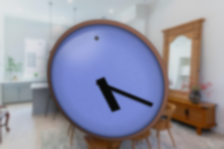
5:19
